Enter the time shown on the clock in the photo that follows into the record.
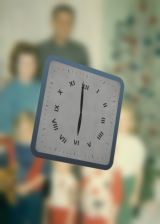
5:59
